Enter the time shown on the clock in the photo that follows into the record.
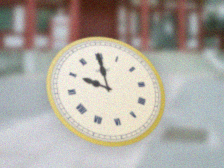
10:00
